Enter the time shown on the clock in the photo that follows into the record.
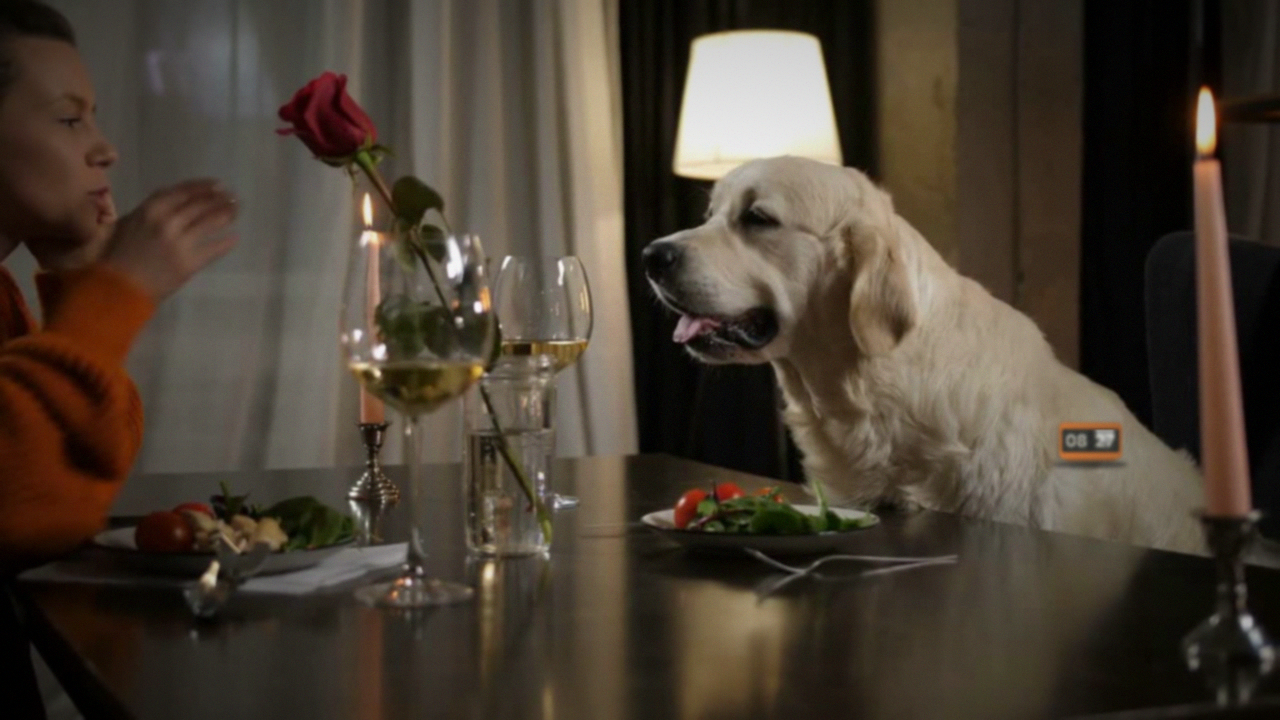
8:27
